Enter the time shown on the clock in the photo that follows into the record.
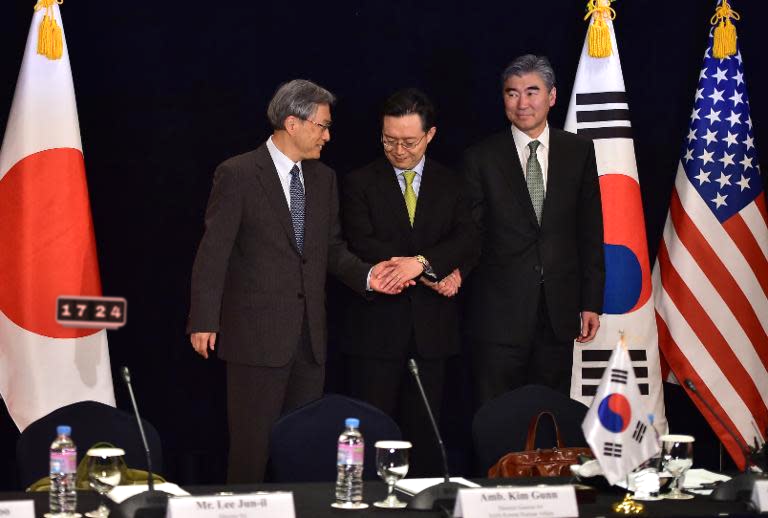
17:24
